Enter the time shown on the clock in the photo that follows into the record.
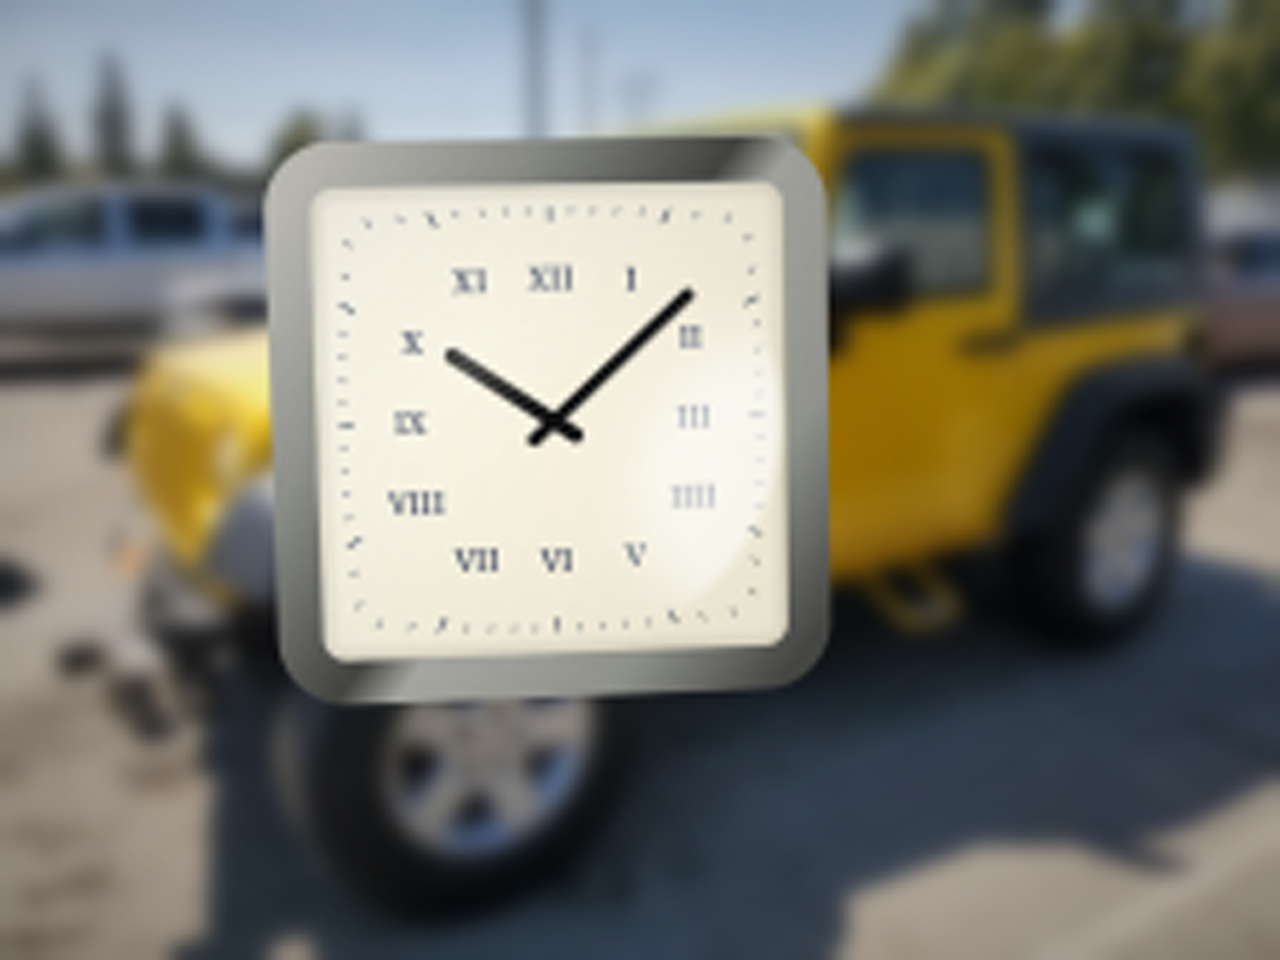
10:08
